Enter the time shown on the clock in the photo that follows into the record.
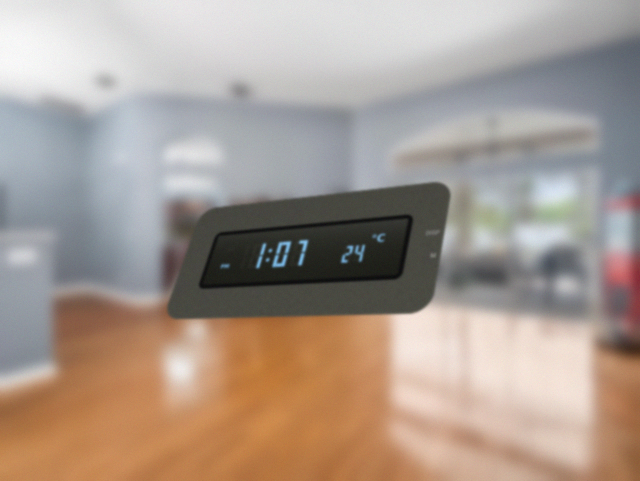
1:07
